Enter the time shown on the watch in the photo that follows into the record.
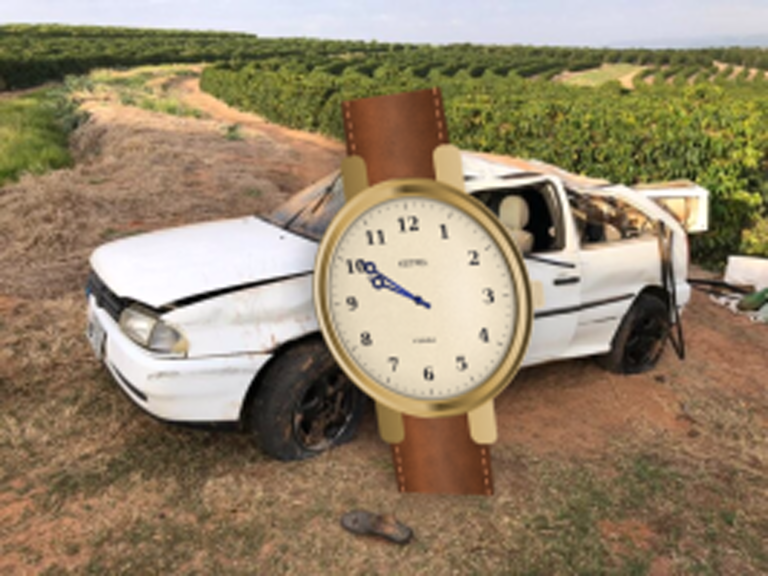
9:51
